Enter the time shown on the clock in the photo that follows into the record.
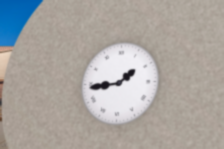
1:44
